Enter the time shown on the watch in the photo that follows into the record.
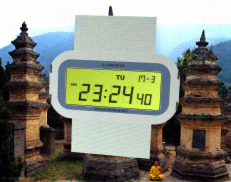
23:24:40
